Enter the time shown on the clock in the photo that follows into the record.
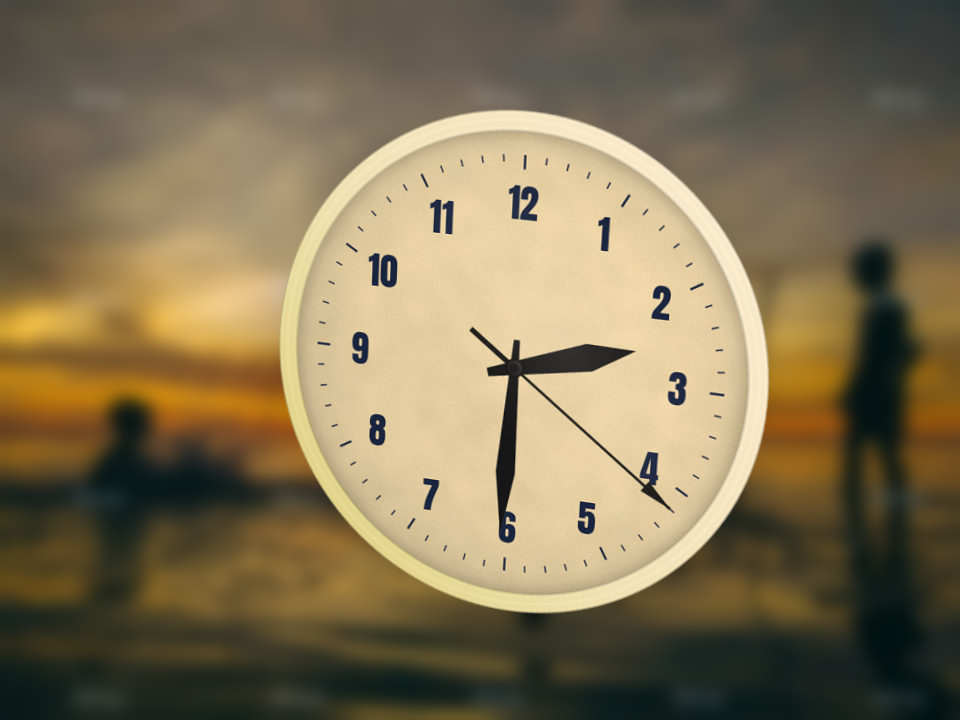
2:30:21
